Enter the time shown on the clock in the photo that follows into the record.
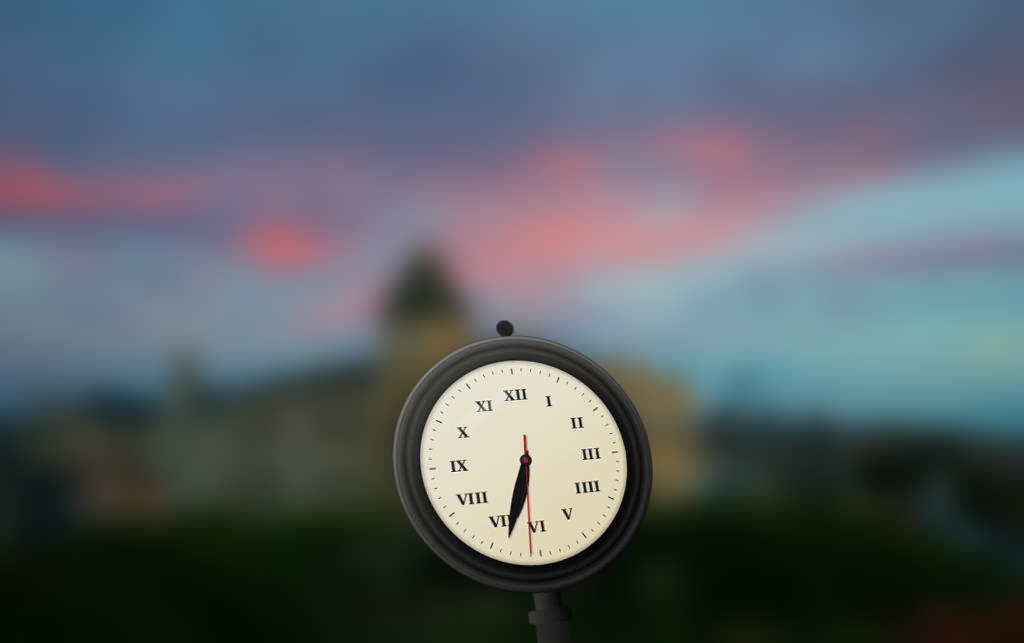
6:33:31
